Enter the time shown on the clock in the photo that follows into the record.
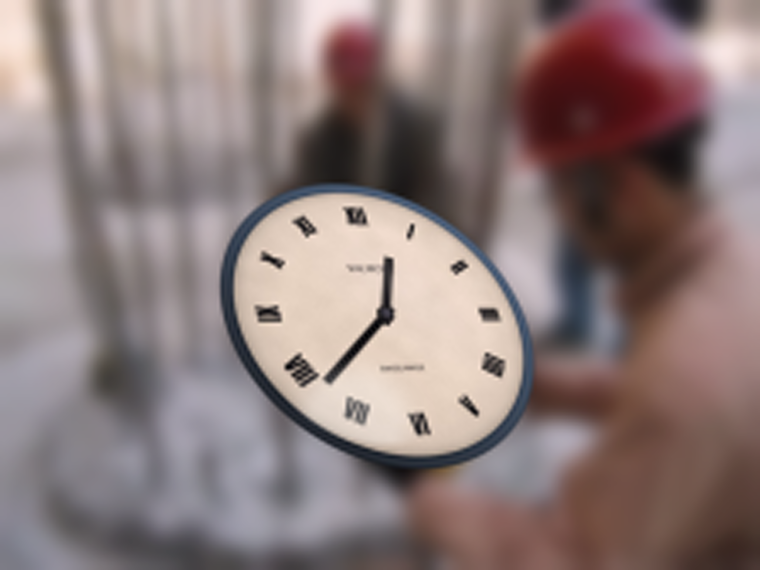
12:38
